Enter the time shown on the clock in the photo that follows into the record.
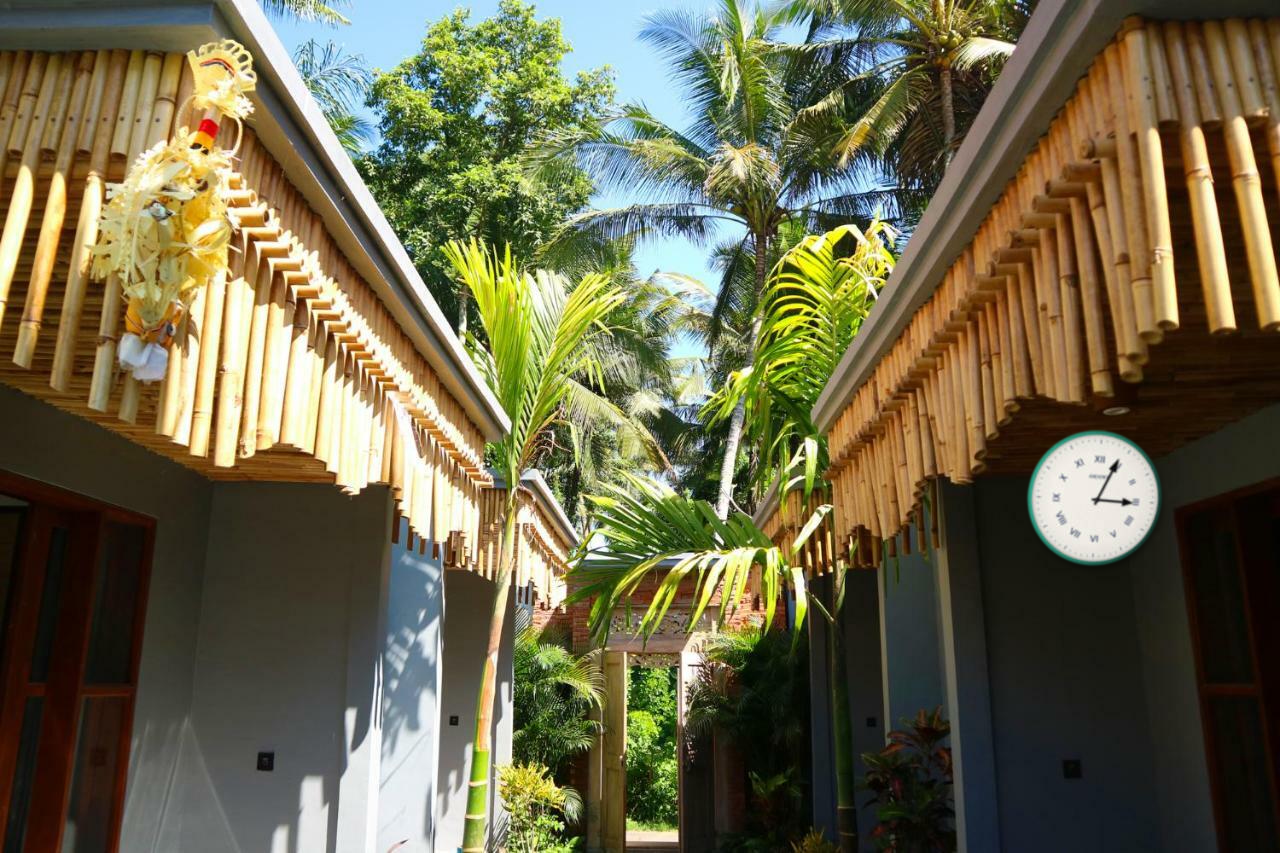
3:04
